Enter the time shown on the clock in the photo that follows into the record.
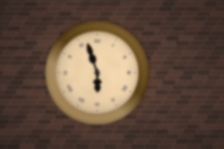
5:57
